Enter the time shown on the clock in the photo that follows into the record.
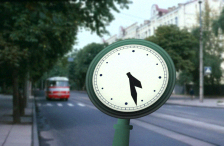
4:27
